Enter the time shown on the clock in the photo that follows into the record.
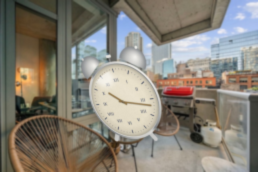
10:17
